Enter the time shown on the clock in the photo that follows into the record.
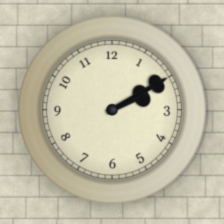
2:10
